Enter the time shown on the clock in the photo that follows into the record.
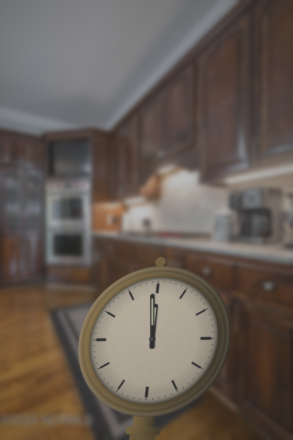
11:59
